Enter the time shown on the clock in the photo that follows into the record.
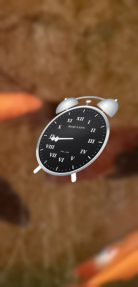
8:44
